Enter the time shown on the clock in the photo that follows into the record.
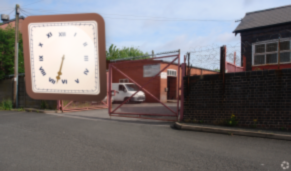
6:33
